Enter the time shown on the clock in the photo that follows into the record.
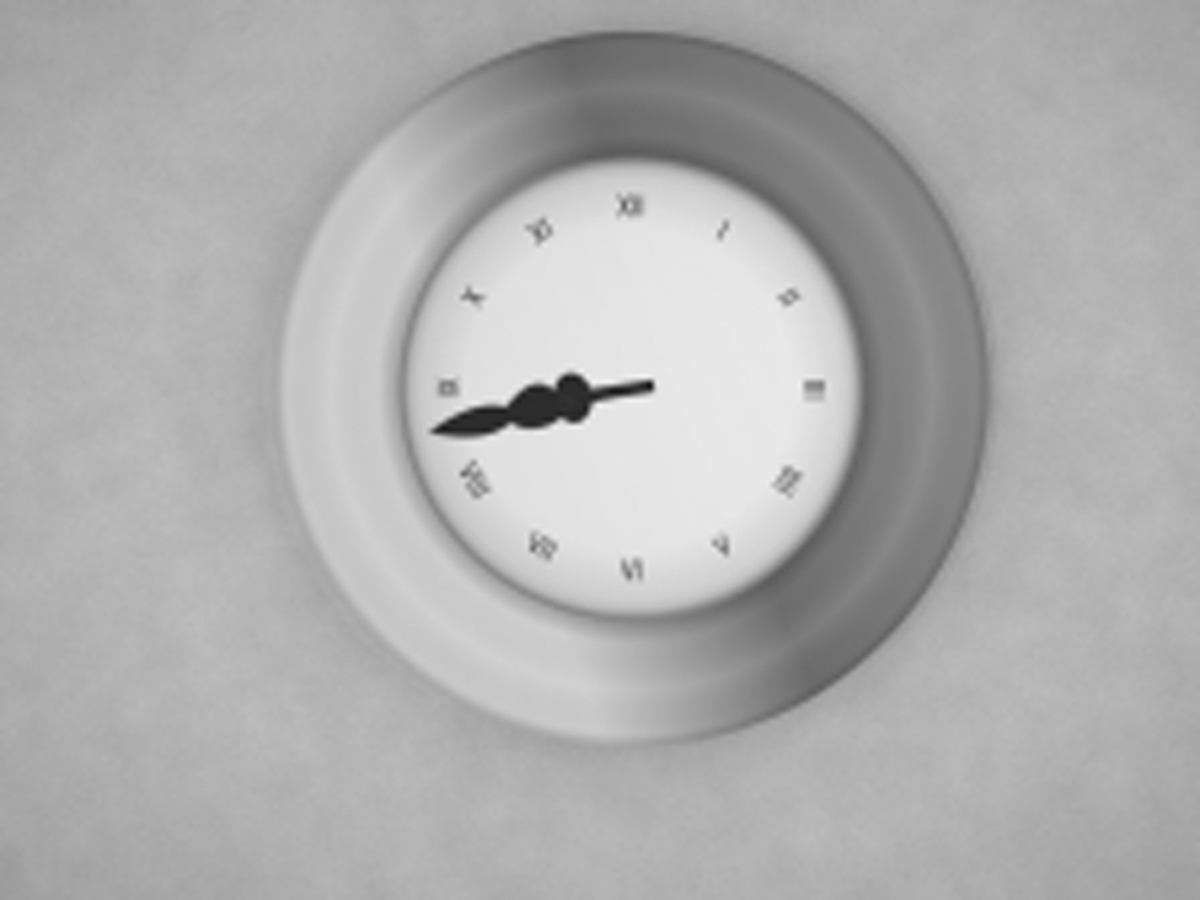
8:43
